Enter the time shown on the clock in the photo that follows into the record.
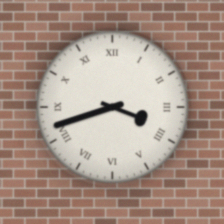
3:42
